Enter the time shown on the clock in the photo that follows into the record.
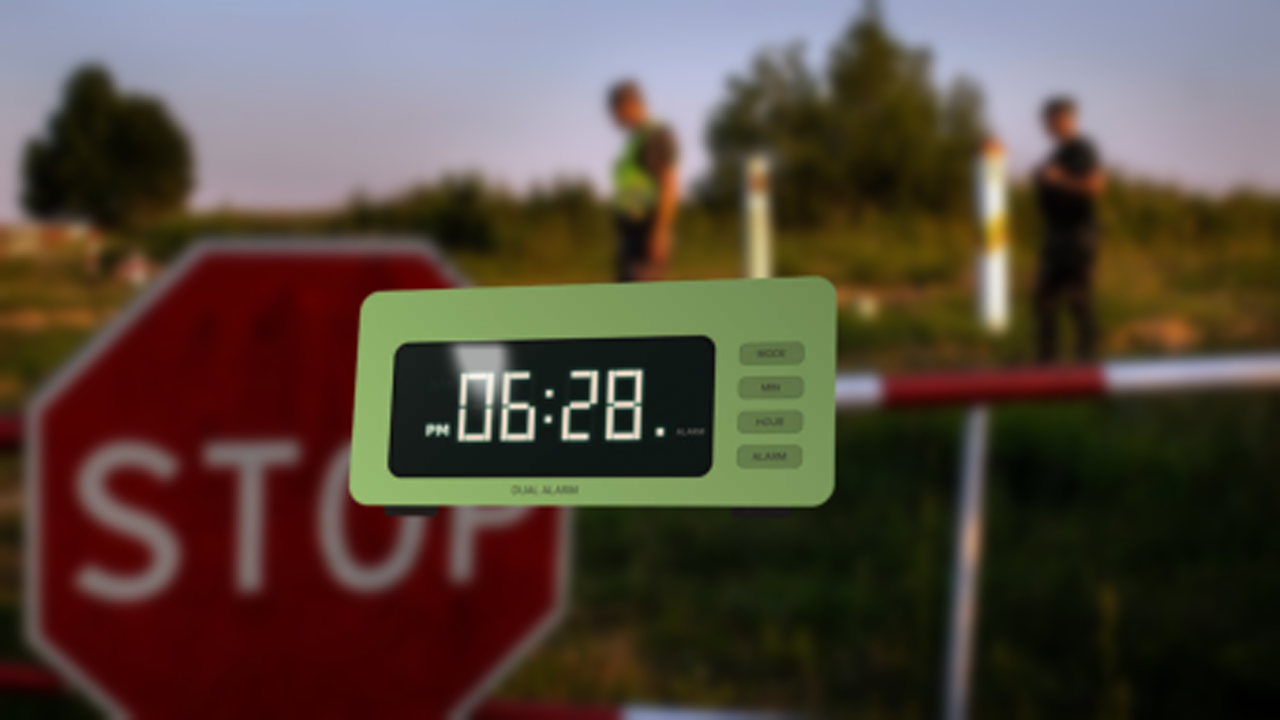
6:28
